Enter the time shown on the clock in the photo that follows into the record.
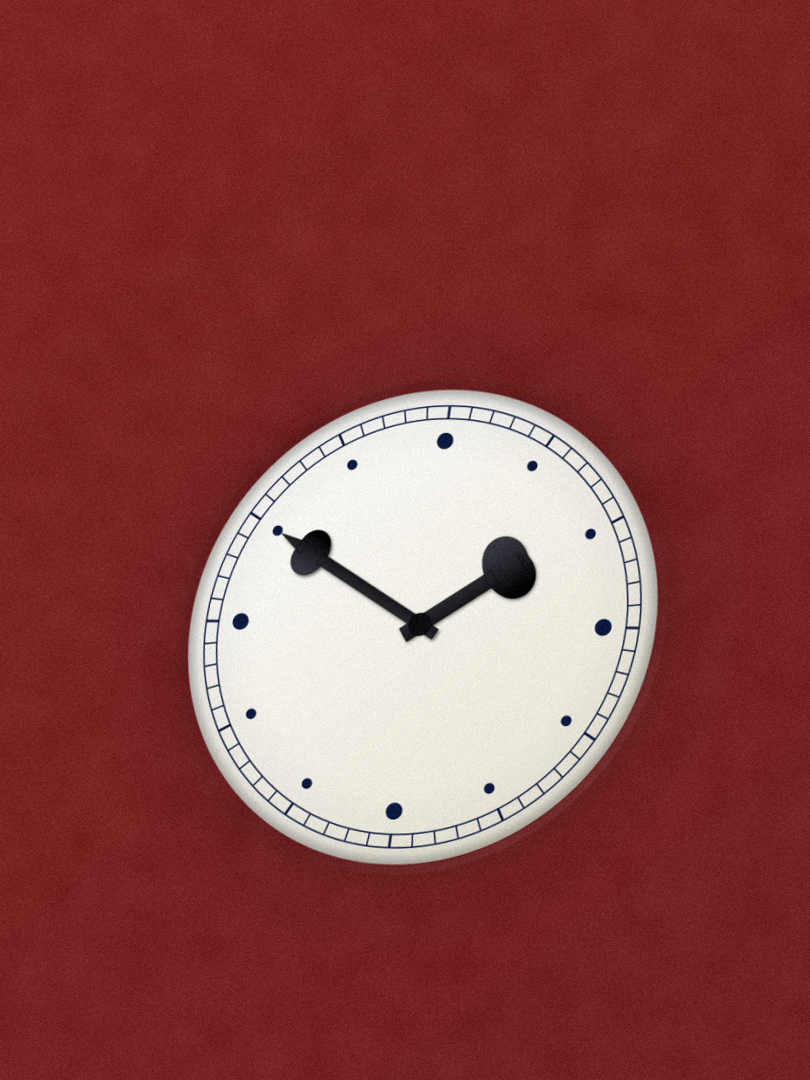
1:50
